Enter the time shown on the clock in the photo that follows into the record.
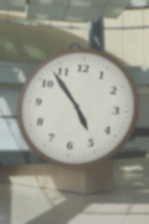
4:53
